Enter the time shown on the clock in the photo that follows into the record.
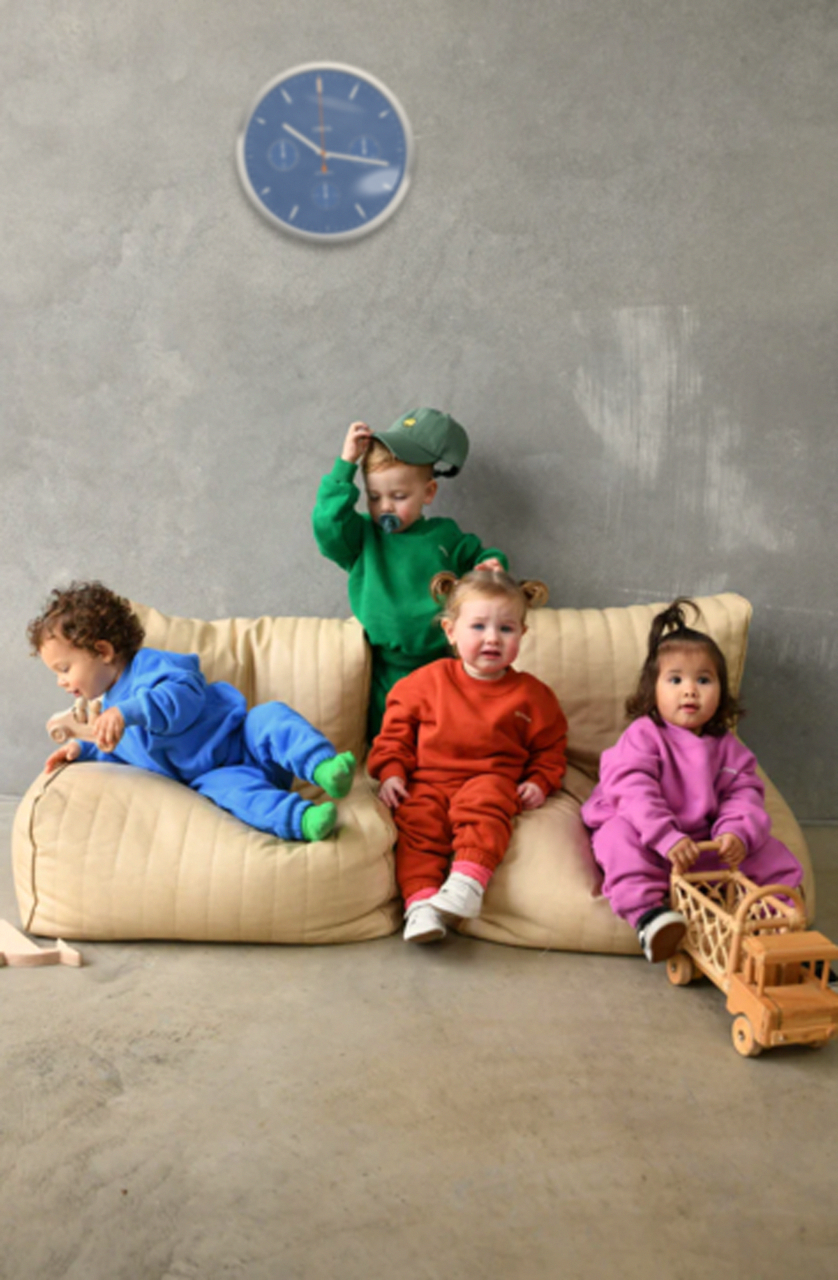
10:17
